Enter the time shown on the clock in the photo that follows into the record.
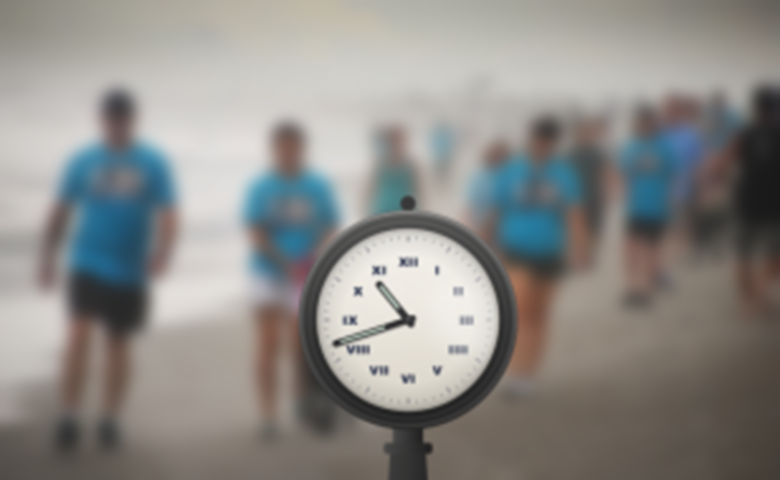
10:42
